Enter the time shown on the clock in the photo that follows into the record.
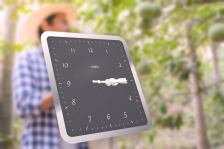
3:15
